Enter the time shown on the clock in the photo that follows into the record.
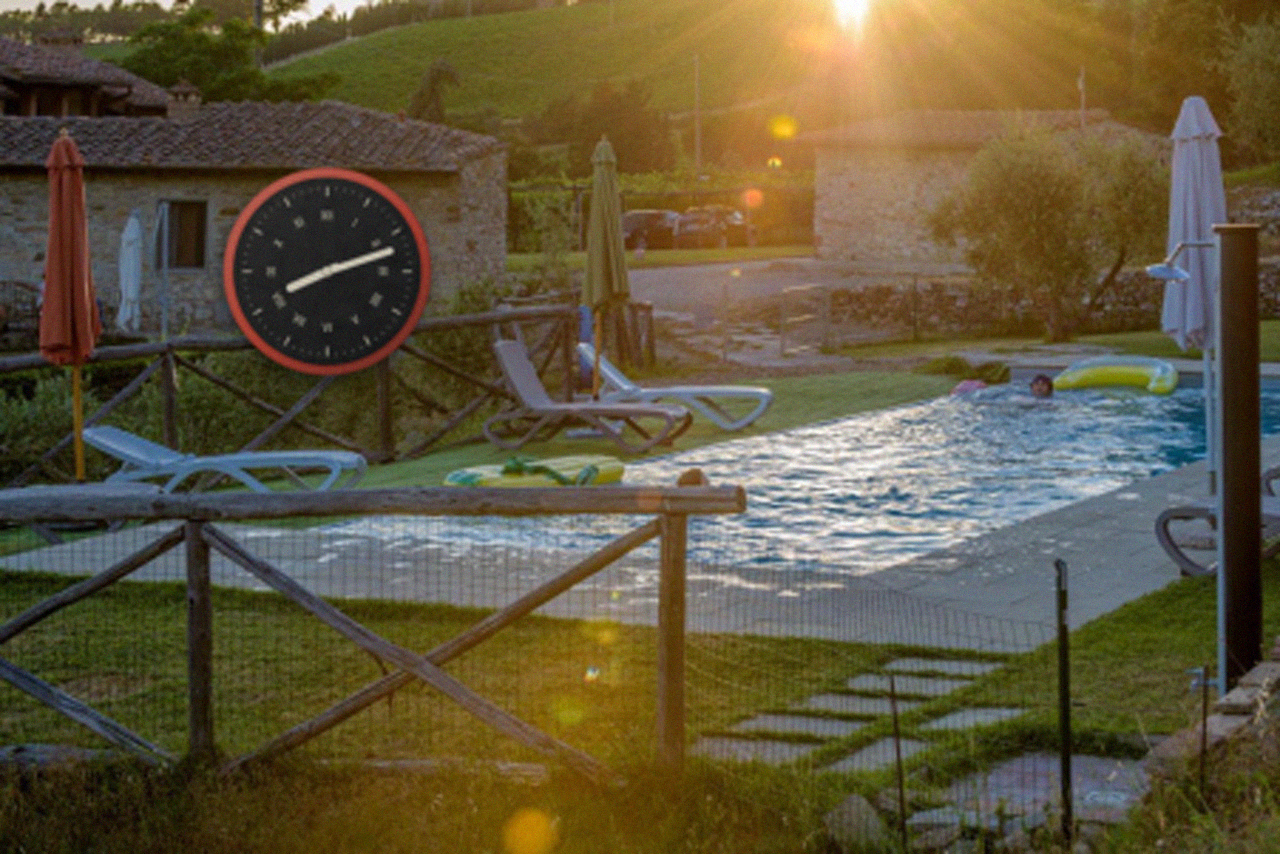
8:12
